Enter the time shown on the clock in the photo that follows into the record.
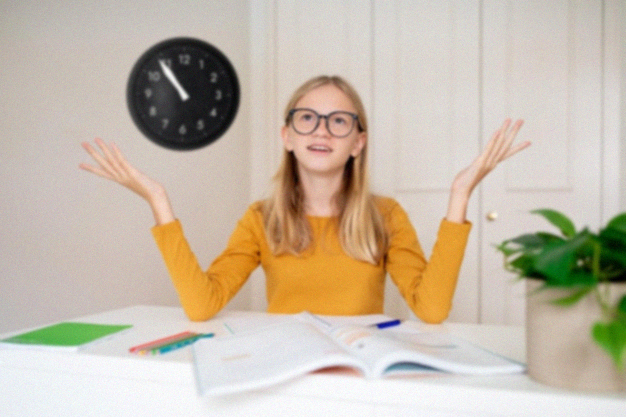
10:54
